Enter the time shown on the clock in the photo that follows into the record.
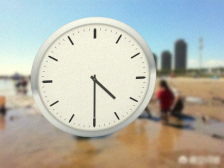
4:30
